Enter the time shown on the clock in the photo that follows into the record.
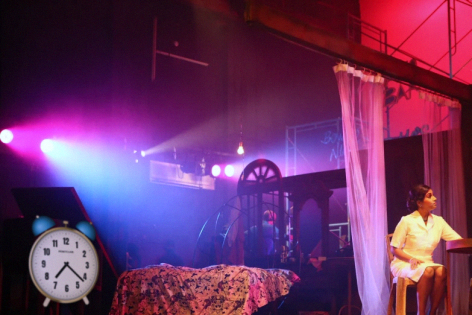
7:22
